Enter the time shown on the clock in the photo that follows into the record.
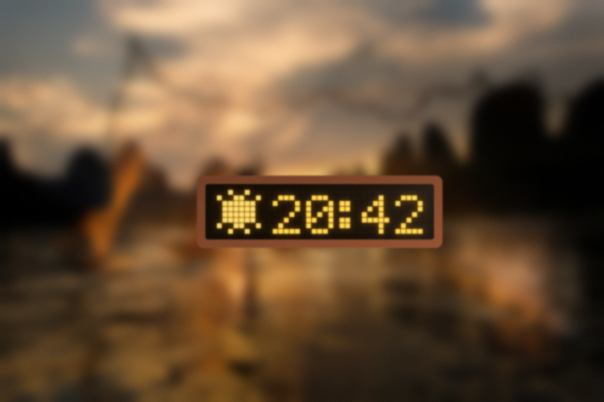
20:42
